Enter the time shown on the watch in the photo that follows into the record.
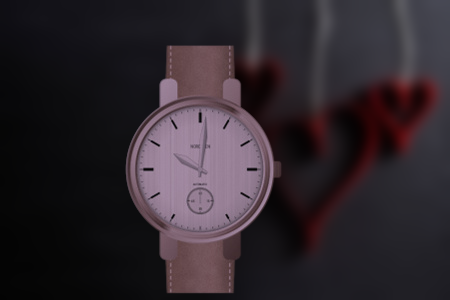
10:01
